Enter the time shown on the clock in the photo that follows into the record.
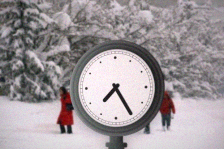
7:25
